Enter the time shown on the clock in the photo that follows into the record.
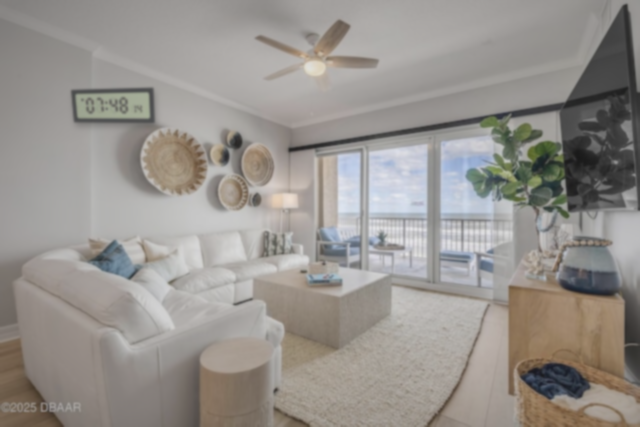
7:48
